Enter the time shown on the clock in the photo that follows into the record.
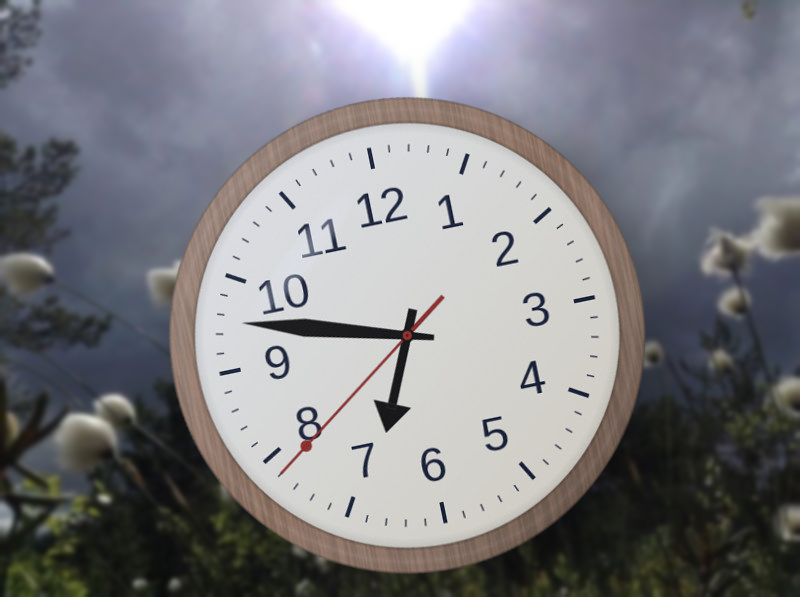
6:47:39
